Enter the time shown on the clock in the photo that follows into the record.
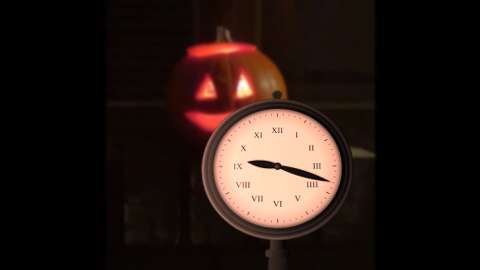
9:18
